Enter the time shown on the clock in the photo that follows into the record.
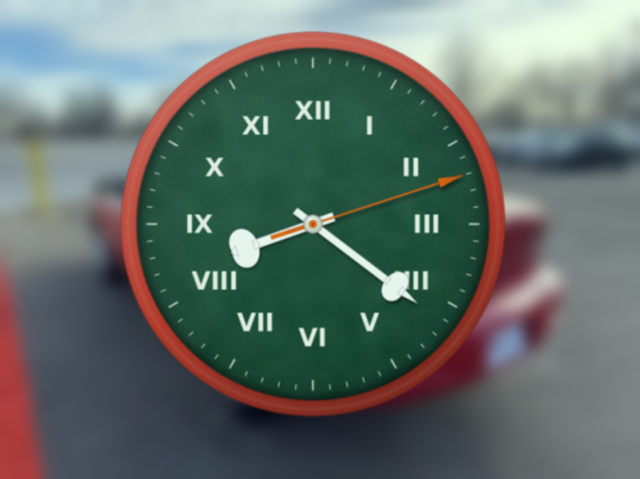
8:21:12
